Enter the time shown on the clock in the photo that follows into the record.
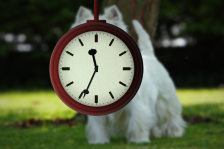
11:34
